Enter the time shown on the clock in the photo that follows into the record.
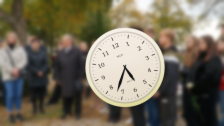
5:37
